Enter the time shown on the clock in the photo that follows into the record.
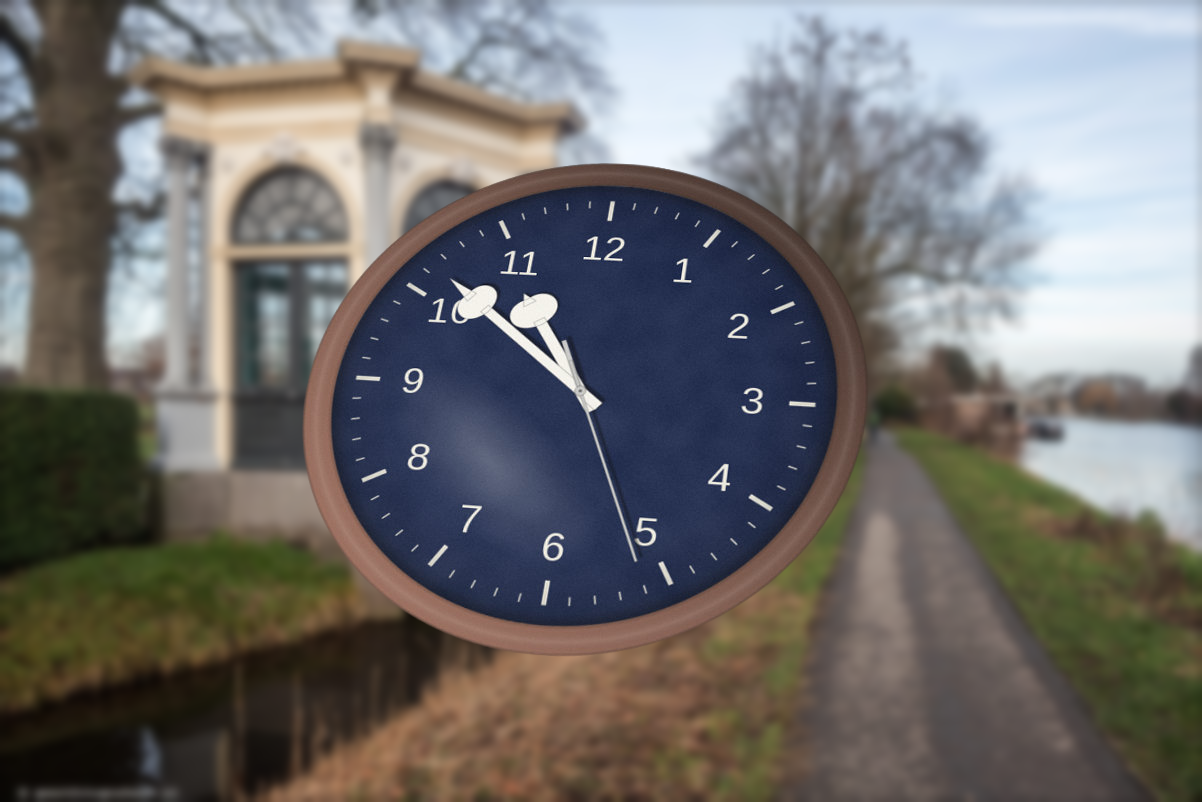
10:51:26
